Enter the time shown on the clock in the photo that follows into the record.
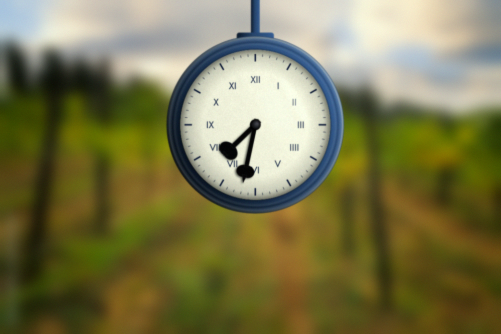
7:32
